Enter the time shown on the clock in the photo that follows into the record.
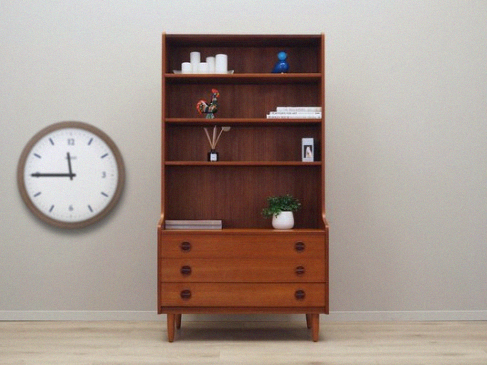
11:45
